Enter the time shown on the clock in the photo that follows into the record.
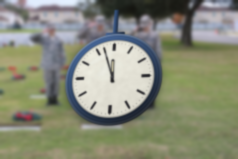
11:57
